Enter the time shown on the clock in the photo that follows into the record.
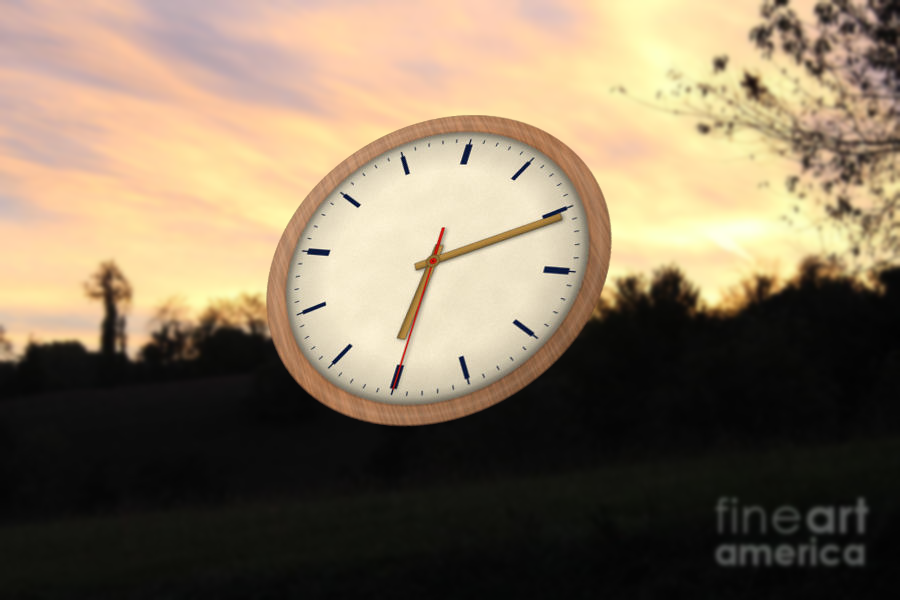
6:10:30
